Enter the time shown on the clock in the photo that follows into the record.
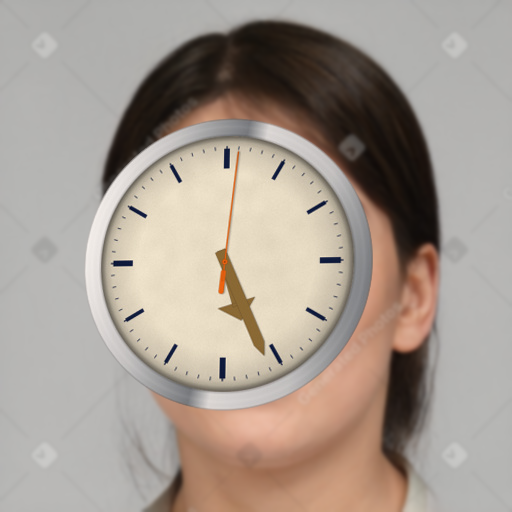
5:26:01
